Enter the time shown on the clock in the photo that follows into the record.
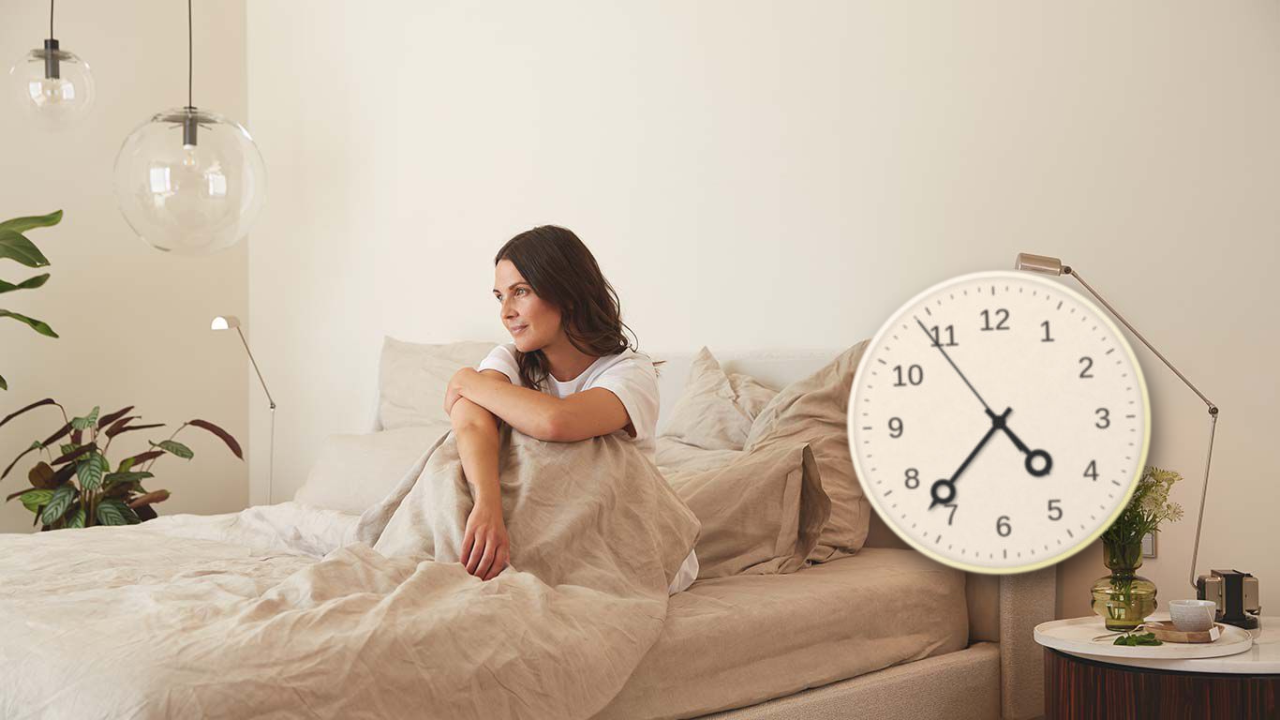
4:36:54
